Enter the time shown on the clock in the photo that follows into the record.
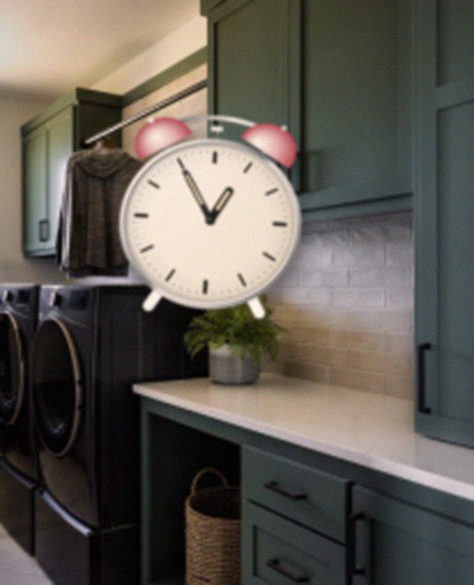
12:55
